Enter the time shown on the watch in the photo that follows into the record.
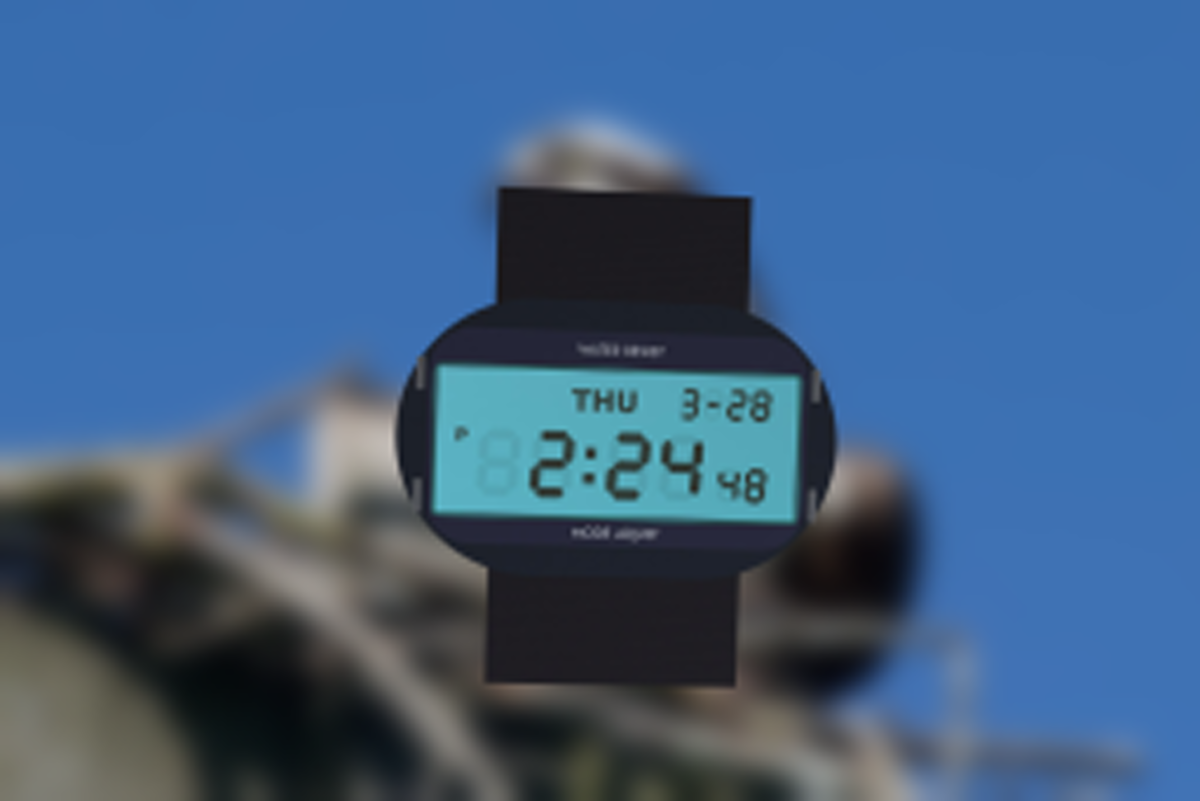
2:24:48
